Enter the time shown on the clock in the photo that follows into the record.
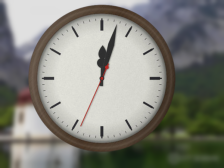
12:02:34
